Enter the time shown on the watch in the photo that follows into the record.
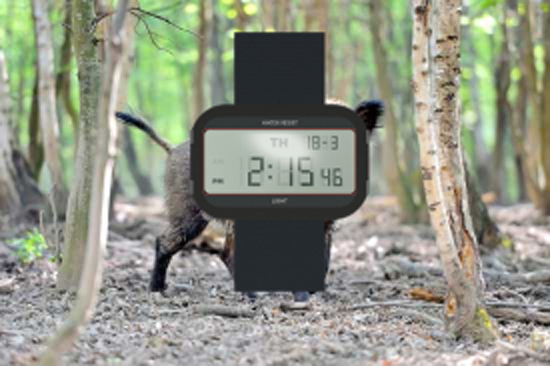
2:15:46
